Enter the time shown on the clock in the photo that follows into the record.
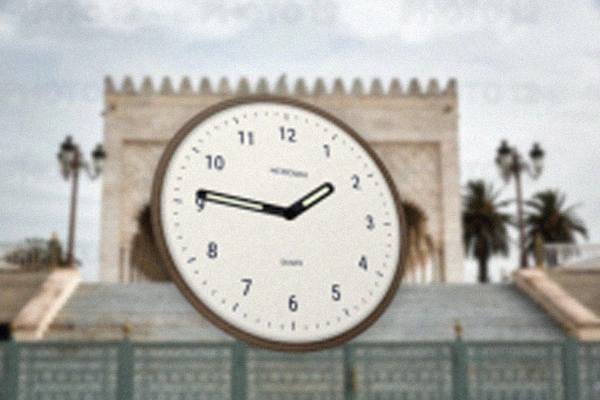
1:46
